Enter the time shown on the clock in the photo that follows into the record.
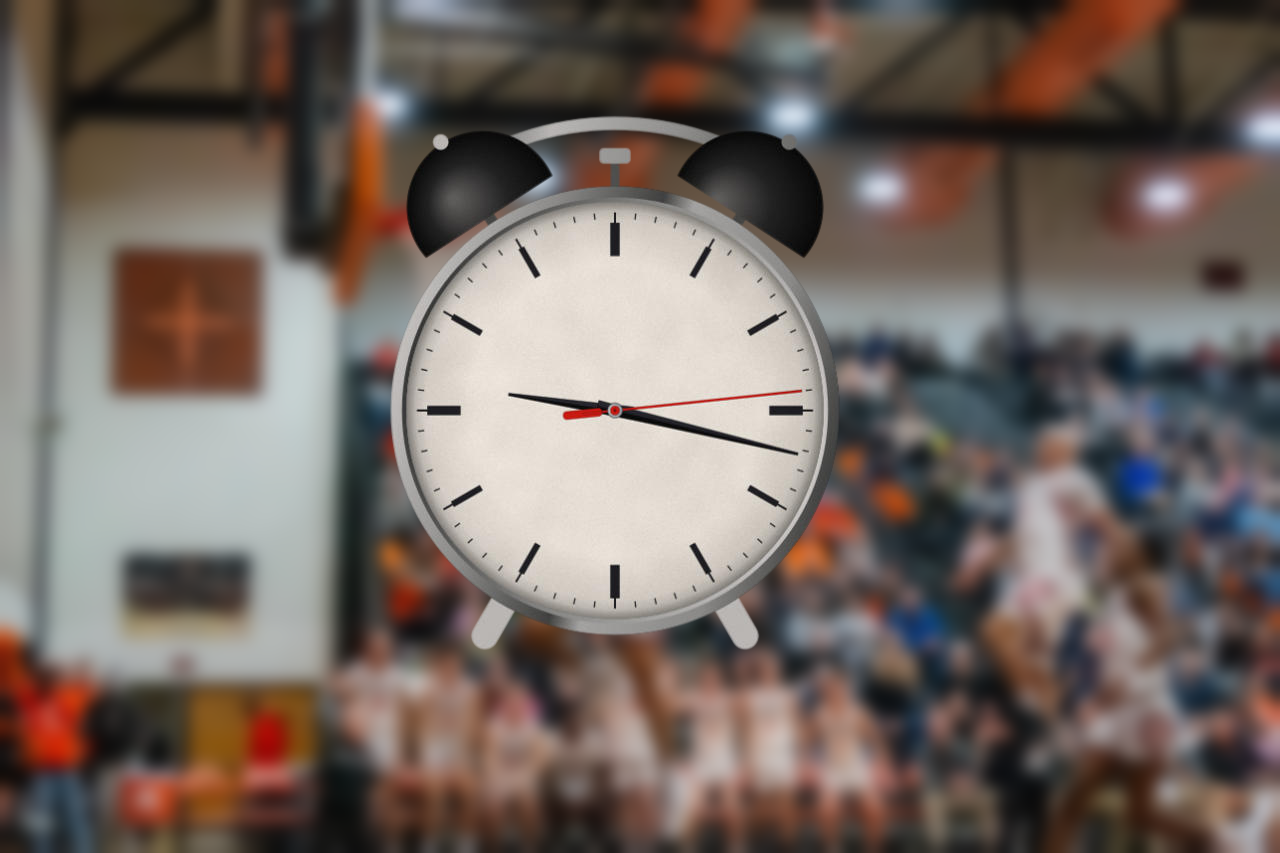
9:17:14
